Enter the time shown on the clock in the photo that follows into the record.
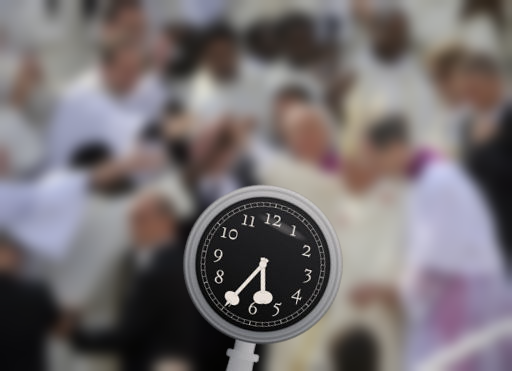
5:35
